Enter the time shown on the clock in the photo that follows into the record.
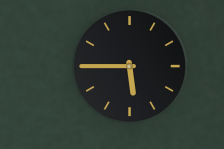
5:45
